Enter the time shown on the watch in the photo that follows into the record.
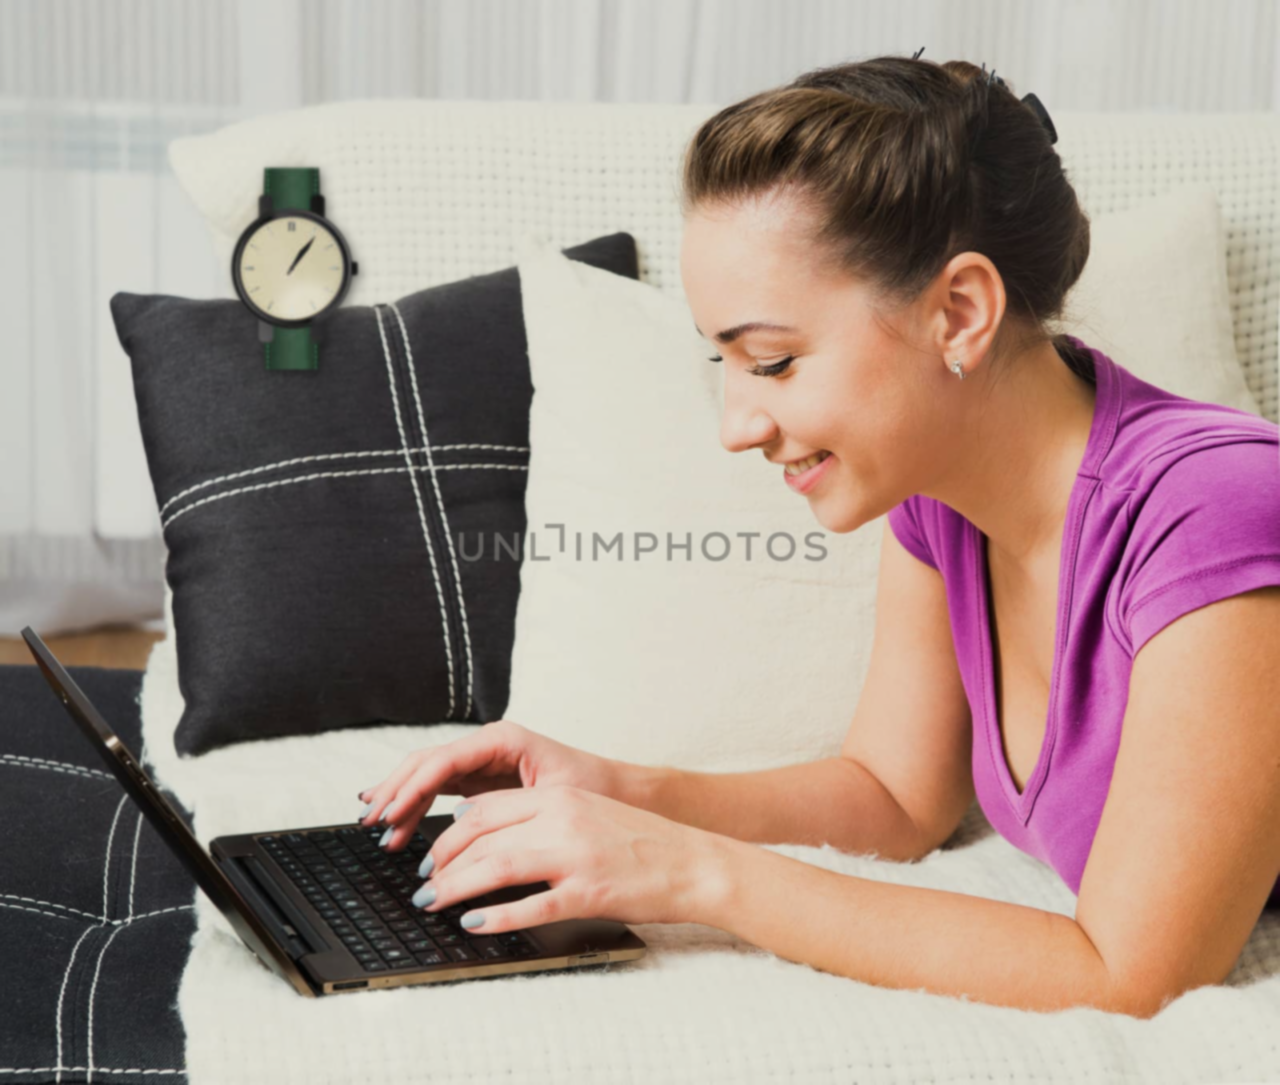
1:06
